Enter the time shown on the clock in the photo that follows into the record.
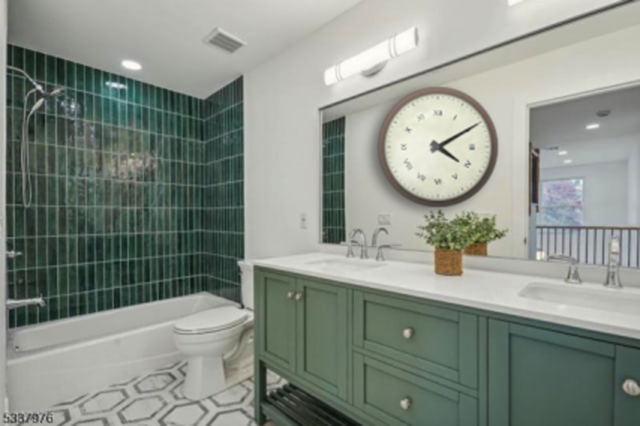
4:10
